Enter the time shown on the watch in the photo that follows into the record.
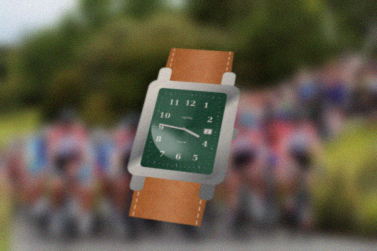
3:46
